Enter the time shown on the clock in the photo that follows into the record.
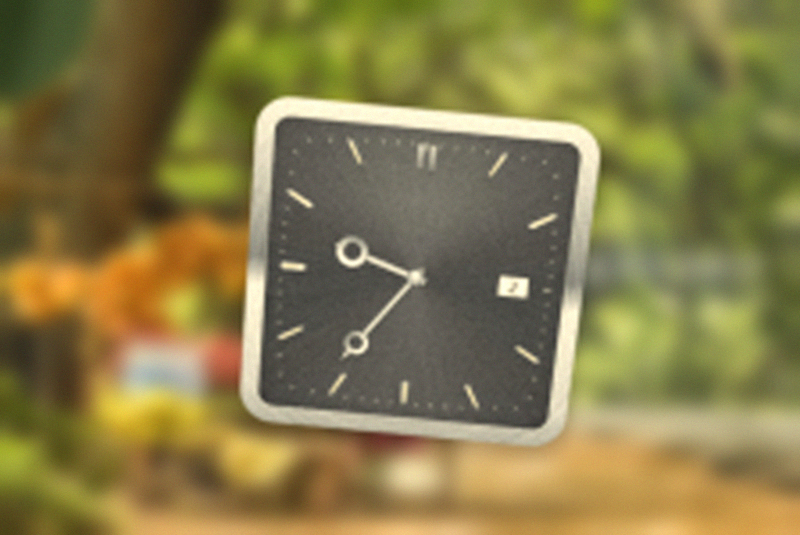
9:36
